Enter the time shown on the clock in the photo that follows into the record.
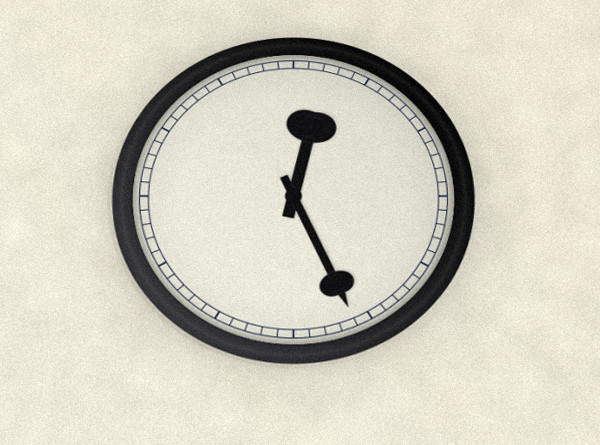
12:26
